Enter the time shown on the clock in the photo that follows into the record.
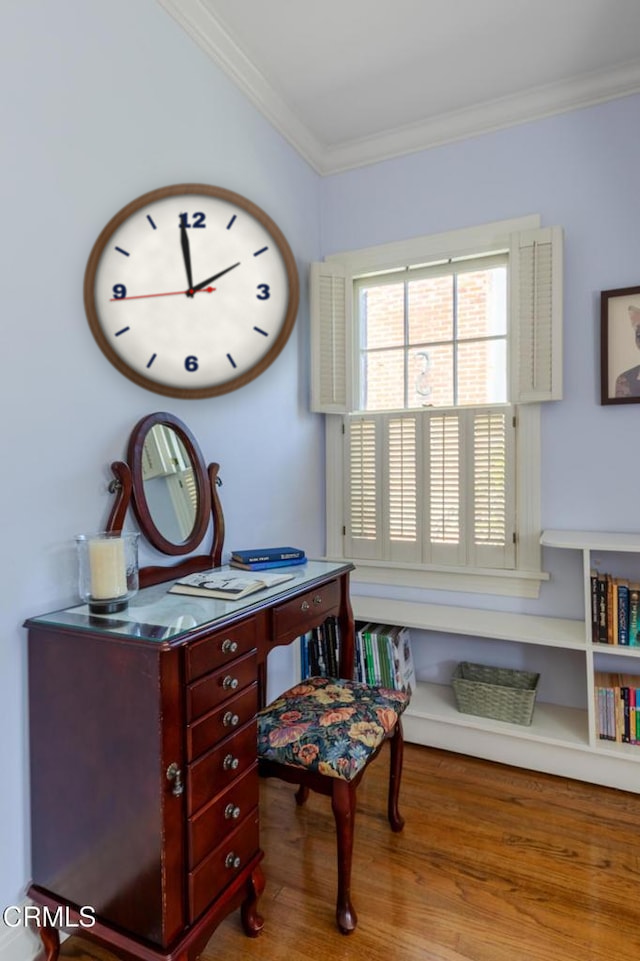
1:58:44
